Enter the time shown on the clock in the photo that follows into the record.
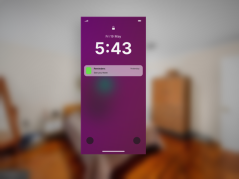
5:43
